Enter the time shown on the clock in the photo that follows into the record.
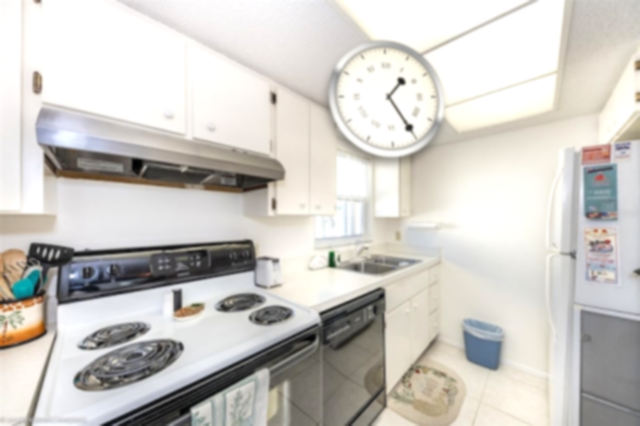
1:25
